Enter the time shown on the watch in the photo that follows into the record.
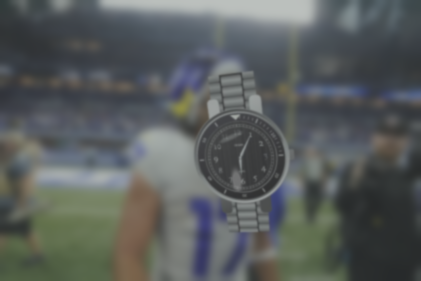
6:05
